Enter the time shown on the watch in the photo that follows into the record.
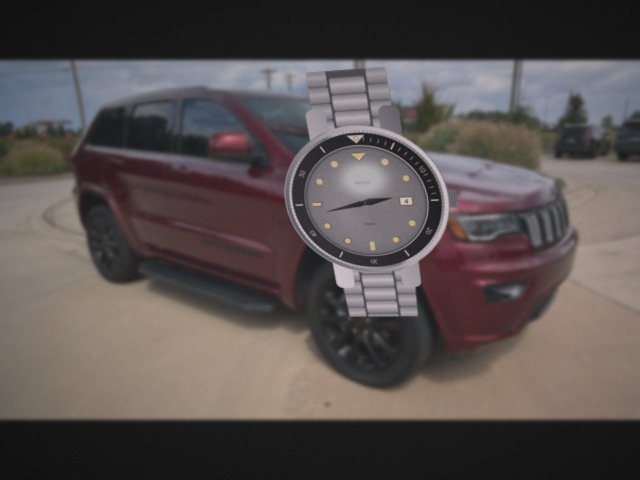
2:43
